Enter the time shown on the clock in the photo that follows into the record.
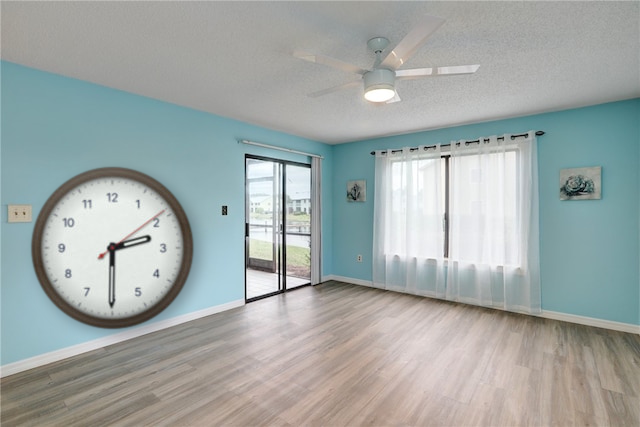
2:30:09
